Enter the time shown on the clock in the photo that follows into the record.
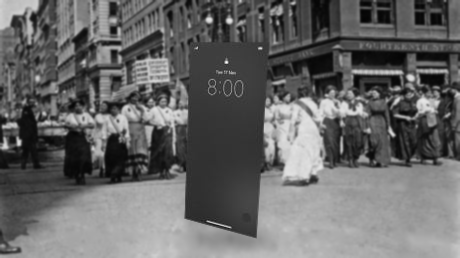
8:00
